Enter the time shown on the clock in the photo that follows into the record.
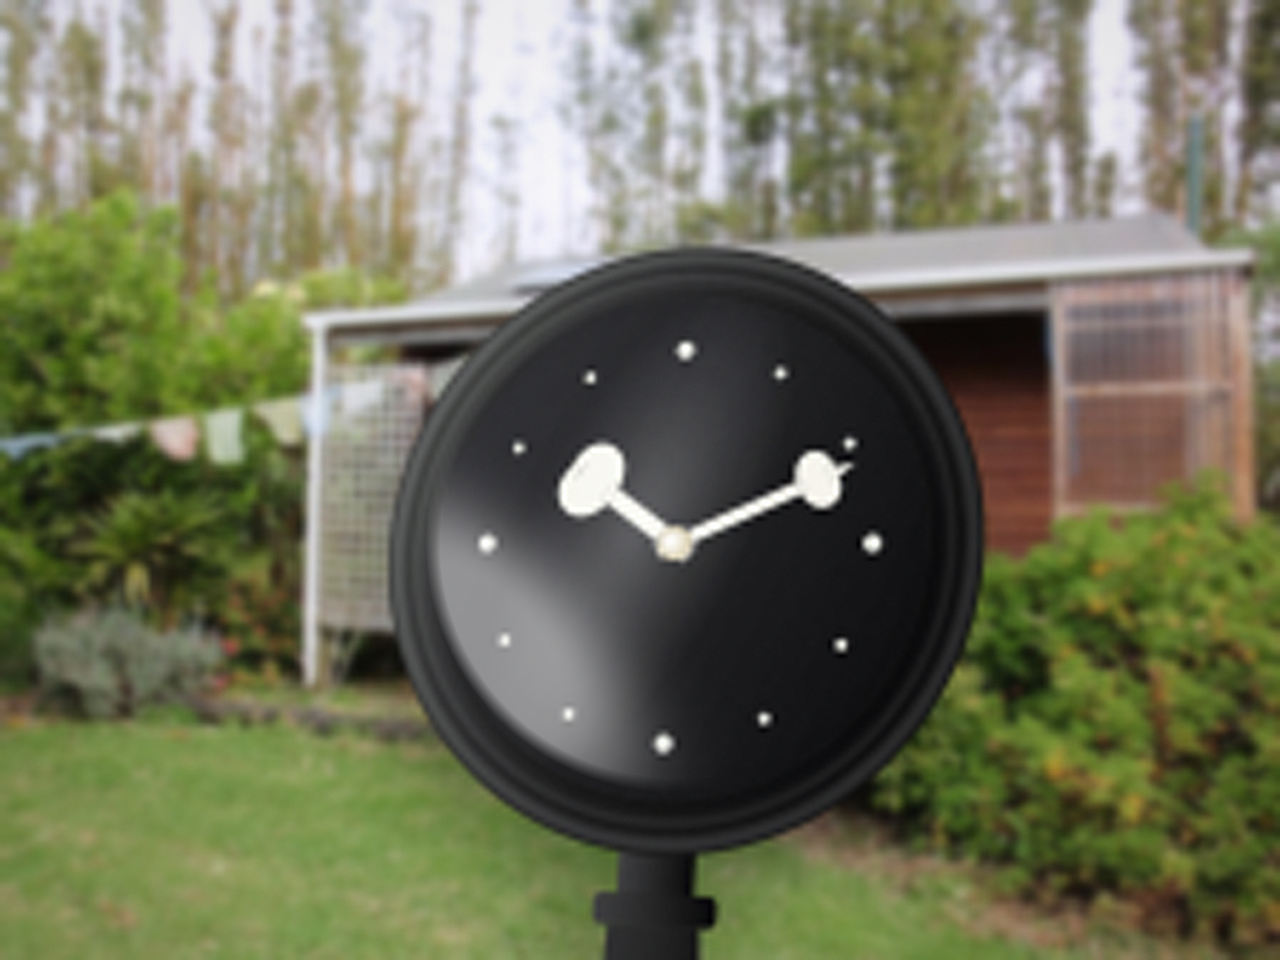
10:11
